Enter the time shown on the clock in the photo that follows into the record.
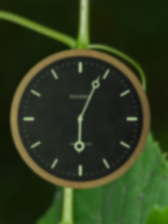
6:04
